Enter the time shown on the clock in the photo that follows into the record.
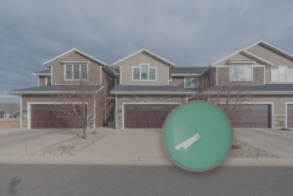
7:40
